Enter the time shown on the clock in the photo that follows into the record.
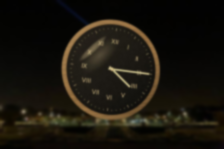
4:15
